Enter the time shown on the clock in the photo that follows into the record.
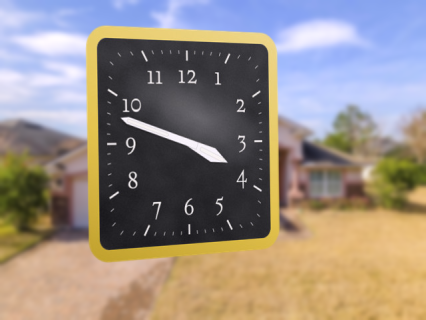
3:48
